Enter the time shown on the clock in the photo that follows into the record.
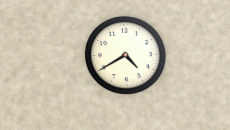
4:40
